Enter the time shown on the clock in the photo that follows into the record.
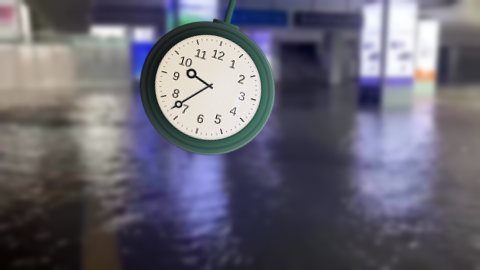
9:37
